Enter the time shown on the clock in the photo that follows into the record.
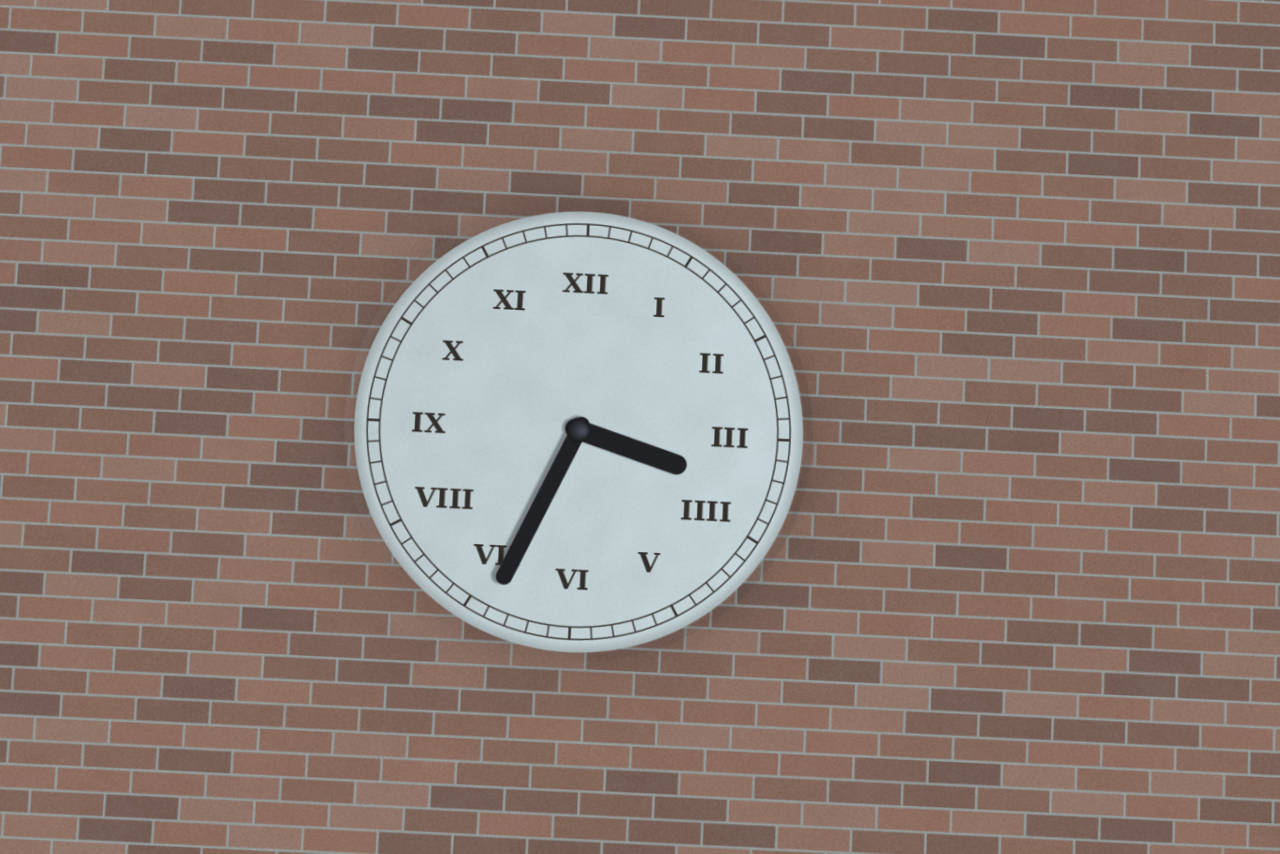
3:34
